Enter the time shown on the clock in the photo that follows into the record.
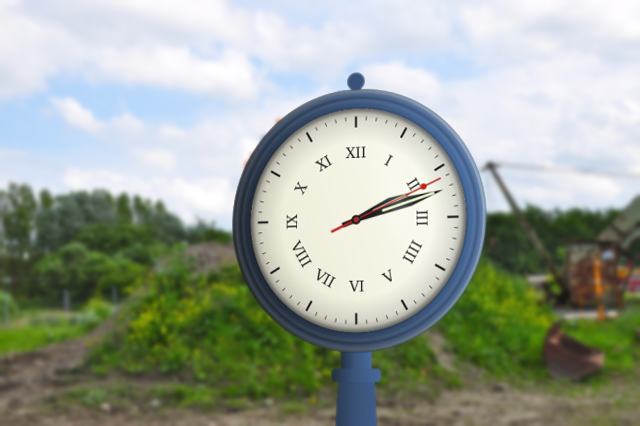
2:12:11
